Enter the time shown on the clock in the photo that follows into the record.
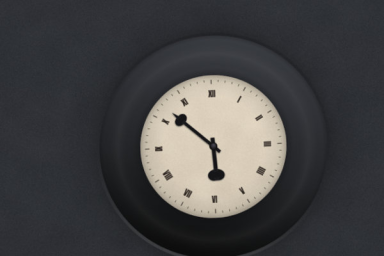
5:52
